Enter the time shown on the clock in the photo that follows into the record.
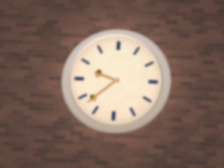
9:38
